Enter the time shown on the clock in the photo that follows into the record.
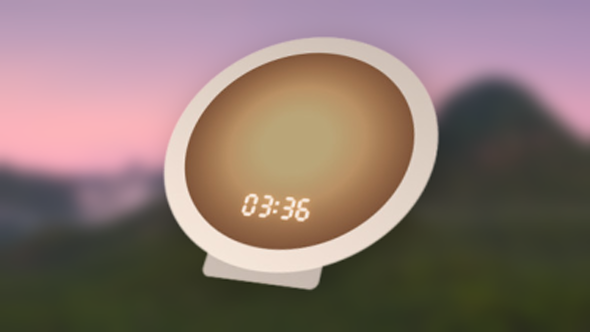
3:36
